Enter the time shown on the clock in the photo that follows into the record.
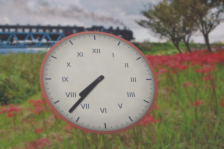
7:37
